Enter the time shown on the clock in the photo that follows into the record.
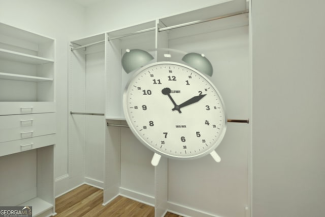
11:11
